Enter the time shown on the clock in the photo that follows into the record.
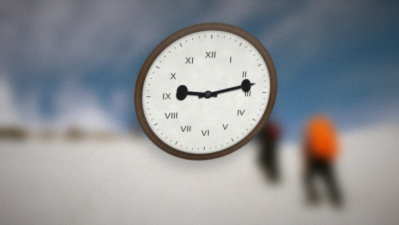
9:13
